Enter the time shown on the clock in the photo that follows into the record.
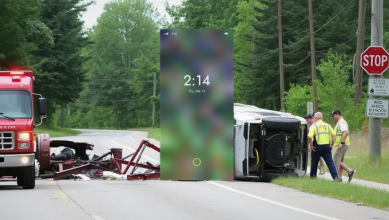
2:14
